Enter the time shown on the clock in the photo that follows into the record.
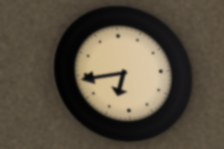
6:44
